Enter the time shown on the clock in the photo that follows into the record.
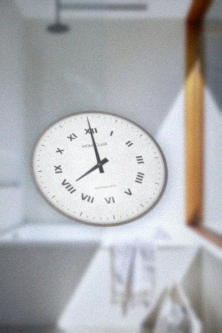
8:00
